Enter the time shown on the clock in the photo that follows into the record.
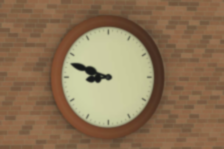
8:48
